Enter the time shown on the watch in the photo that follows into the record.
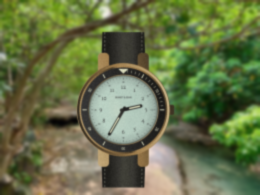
2:35
